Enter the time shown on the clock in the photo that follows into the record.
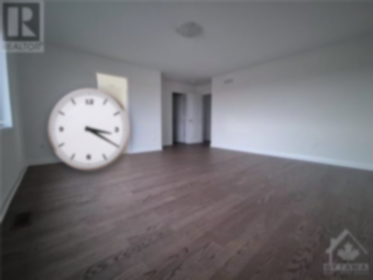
3:20
